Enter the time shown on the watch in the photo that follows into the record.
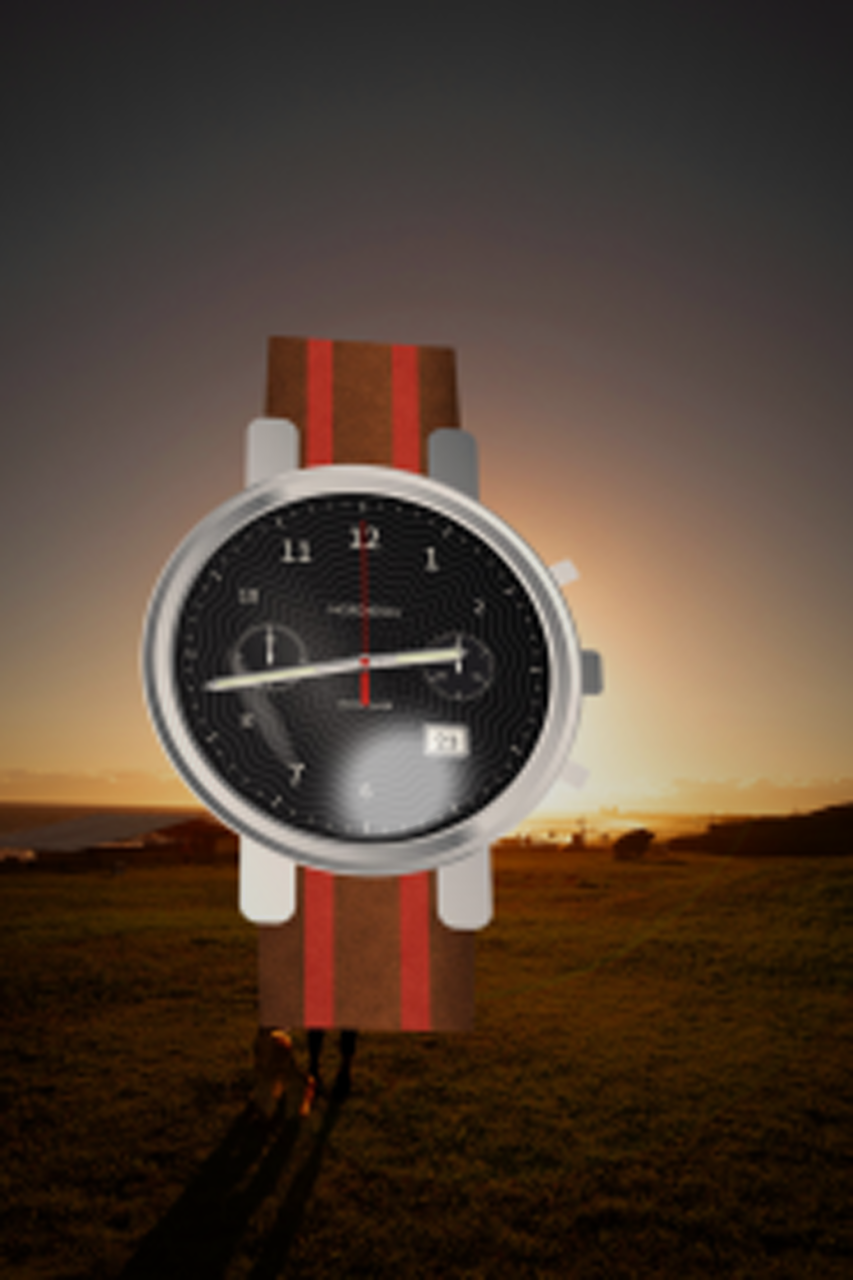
2:43
